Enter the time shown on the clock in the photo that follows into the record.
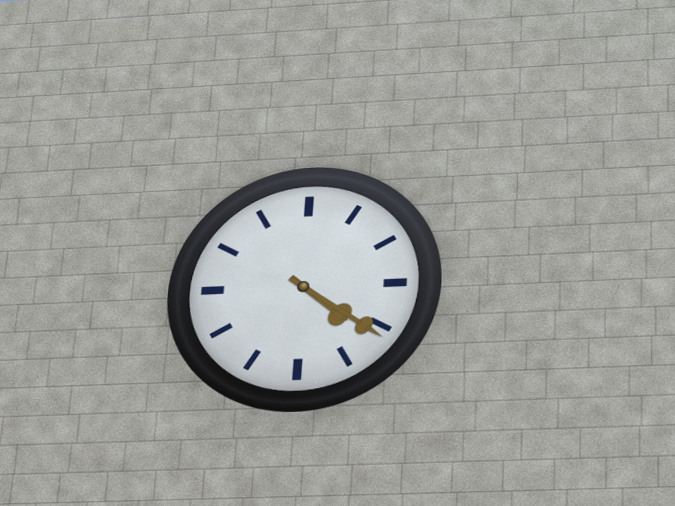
4:21
